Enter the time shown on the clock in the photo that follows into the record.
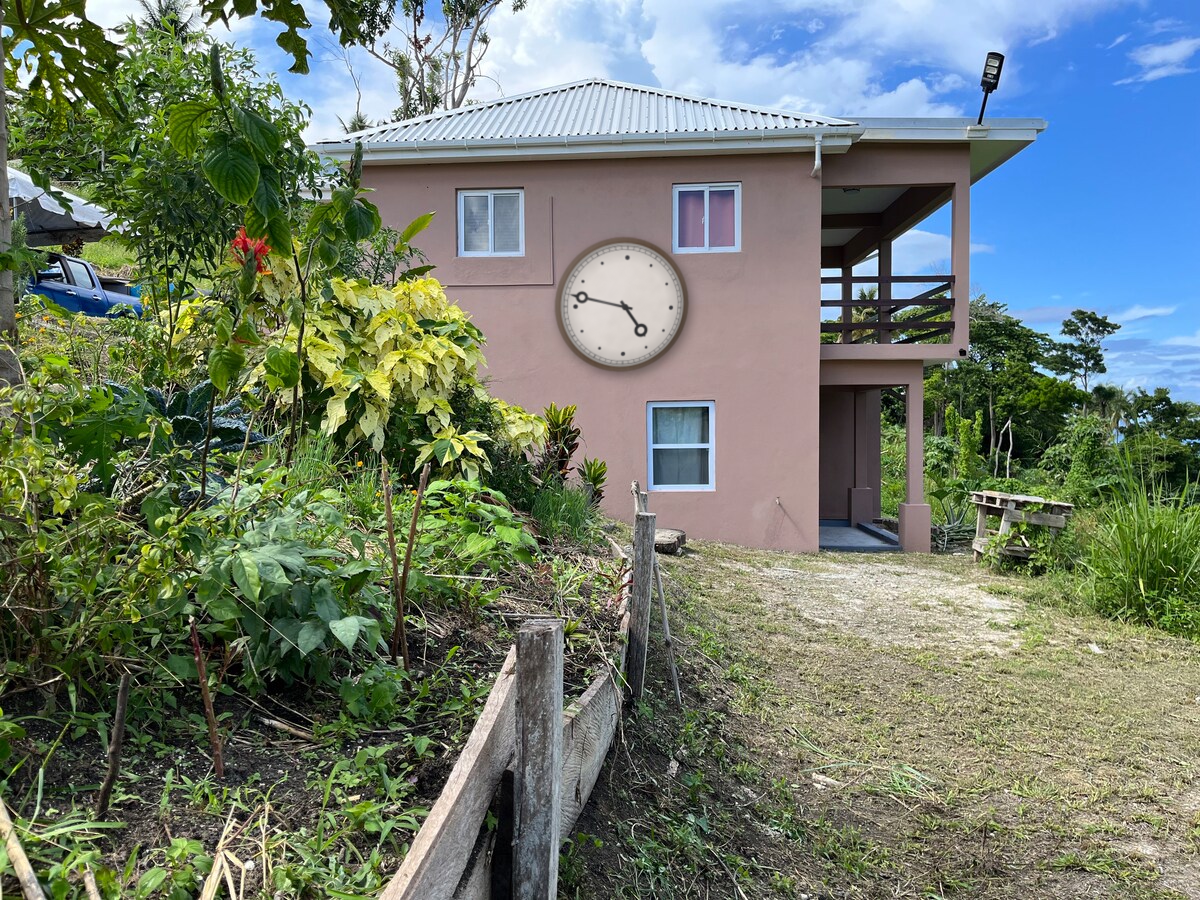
4:47
